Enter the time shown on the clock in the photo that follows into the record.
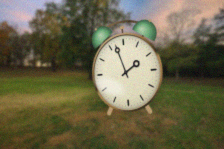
1:57
